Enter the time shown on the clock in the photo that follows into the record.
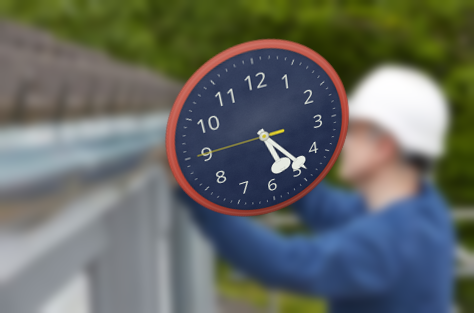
5:23:45
